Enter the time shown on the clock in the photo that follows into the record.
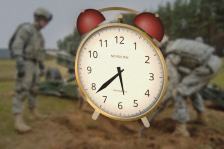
5:38
